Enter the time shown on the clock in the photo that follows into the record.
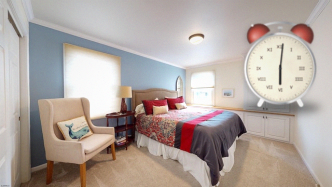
6:01
